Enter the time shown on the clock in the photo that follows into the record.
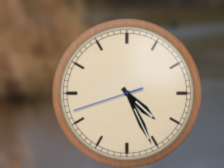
4:25:42
